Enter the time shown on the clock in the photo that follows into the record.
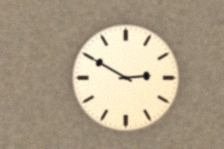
2:50
